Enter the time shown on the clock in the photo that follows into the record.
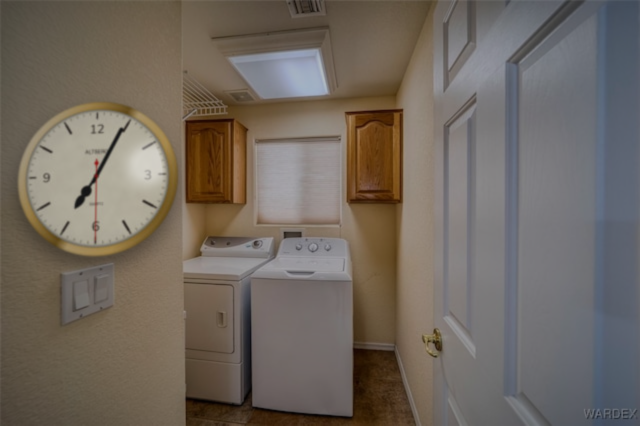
7:04:30
